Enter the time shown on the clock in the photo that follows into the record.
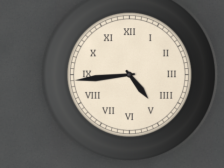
4:44
